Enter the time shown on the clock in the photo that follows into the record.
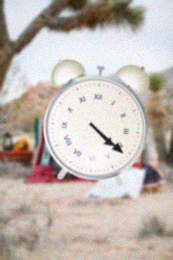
4:21
